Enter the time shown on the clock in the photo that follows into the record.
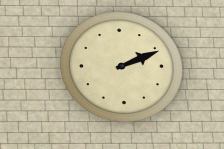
2:11
